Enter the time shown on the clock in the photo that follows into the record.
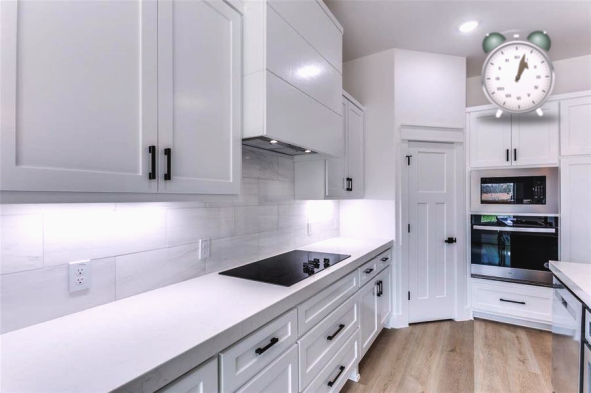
1:03
